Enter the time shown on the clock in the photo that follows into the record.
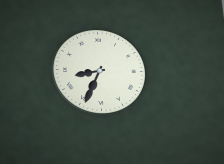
8:34
